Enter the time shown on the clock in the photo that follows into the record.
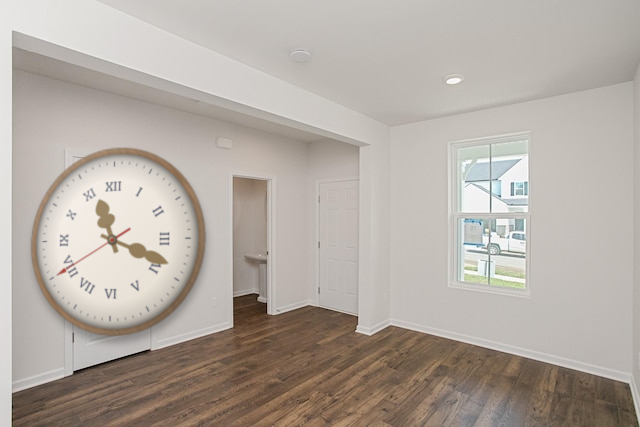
11:18:40
